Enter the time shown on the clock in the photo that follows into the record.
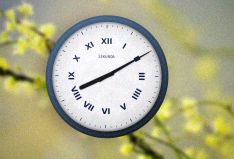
8:10
